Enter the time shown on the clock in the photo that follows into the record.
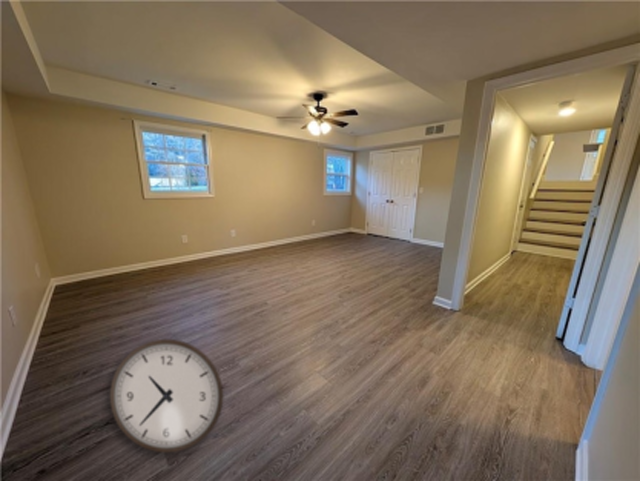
10:37
